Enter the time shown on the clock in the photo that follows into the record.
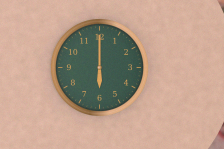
6:00
